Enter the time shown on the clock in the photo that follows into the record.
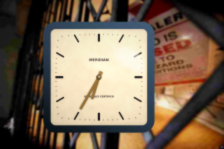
6:35
